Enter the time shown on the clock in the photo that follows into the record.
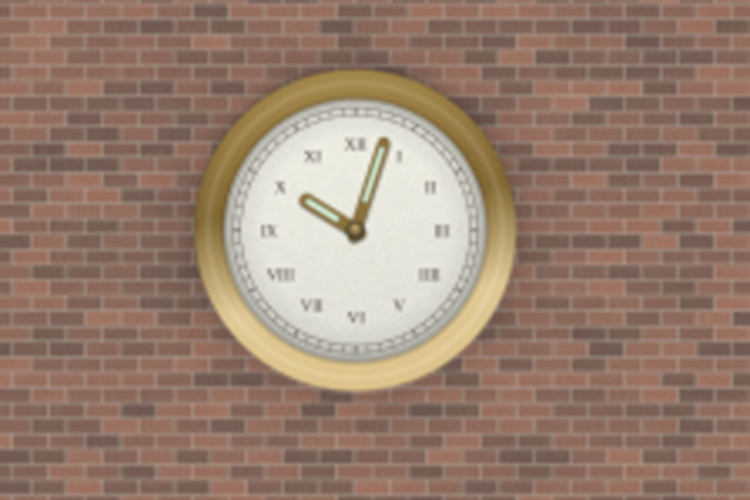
10:03
